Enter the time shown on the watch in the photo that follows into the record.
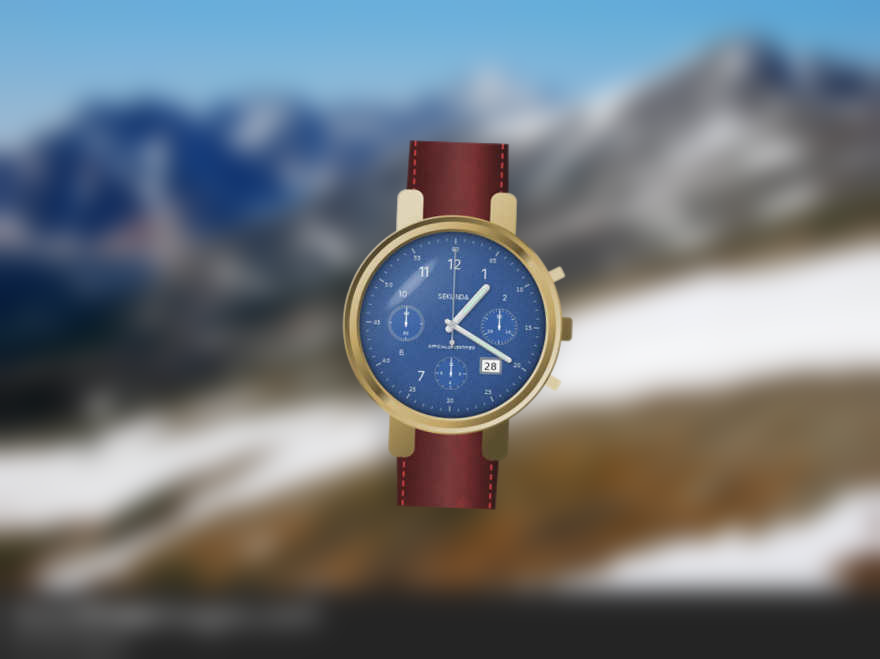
1:20
